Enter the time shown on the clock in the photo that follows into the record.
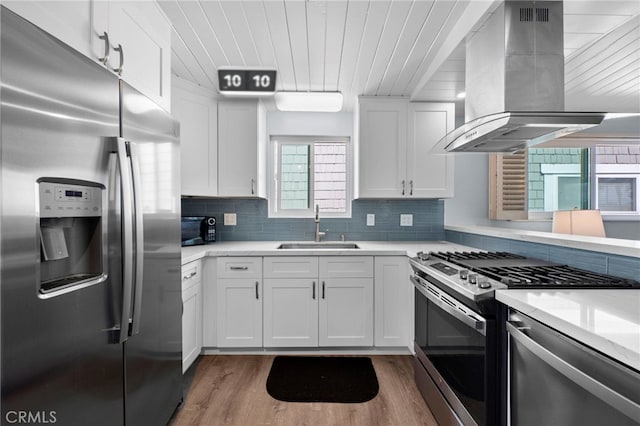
10:10
